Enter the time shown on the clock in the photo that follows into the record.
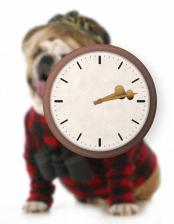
2:13
